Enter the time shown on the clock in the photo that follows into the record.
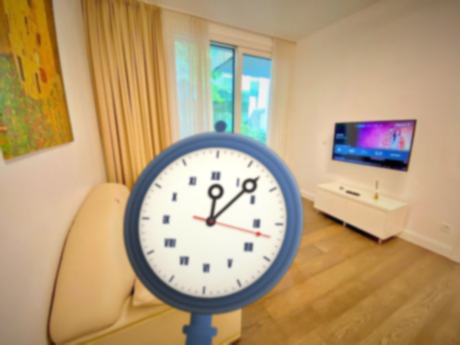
12:07:17
